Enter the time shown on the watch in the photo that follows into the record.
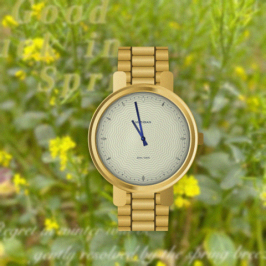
10:58
